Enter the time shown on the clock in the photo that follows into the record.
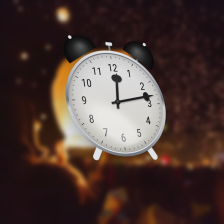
12:13
